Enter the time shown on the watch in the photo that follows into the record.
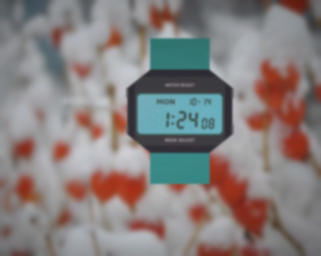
1:24:08
